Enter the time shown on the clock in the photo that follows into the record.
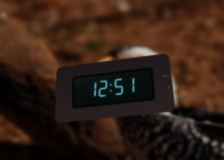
12:51
